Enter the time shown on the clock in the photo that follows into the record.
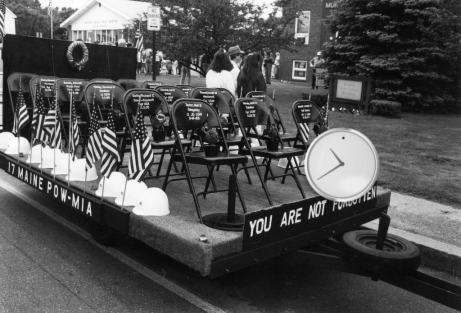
10:39
